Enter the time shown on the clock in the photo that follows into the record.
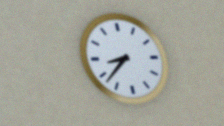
8:38
